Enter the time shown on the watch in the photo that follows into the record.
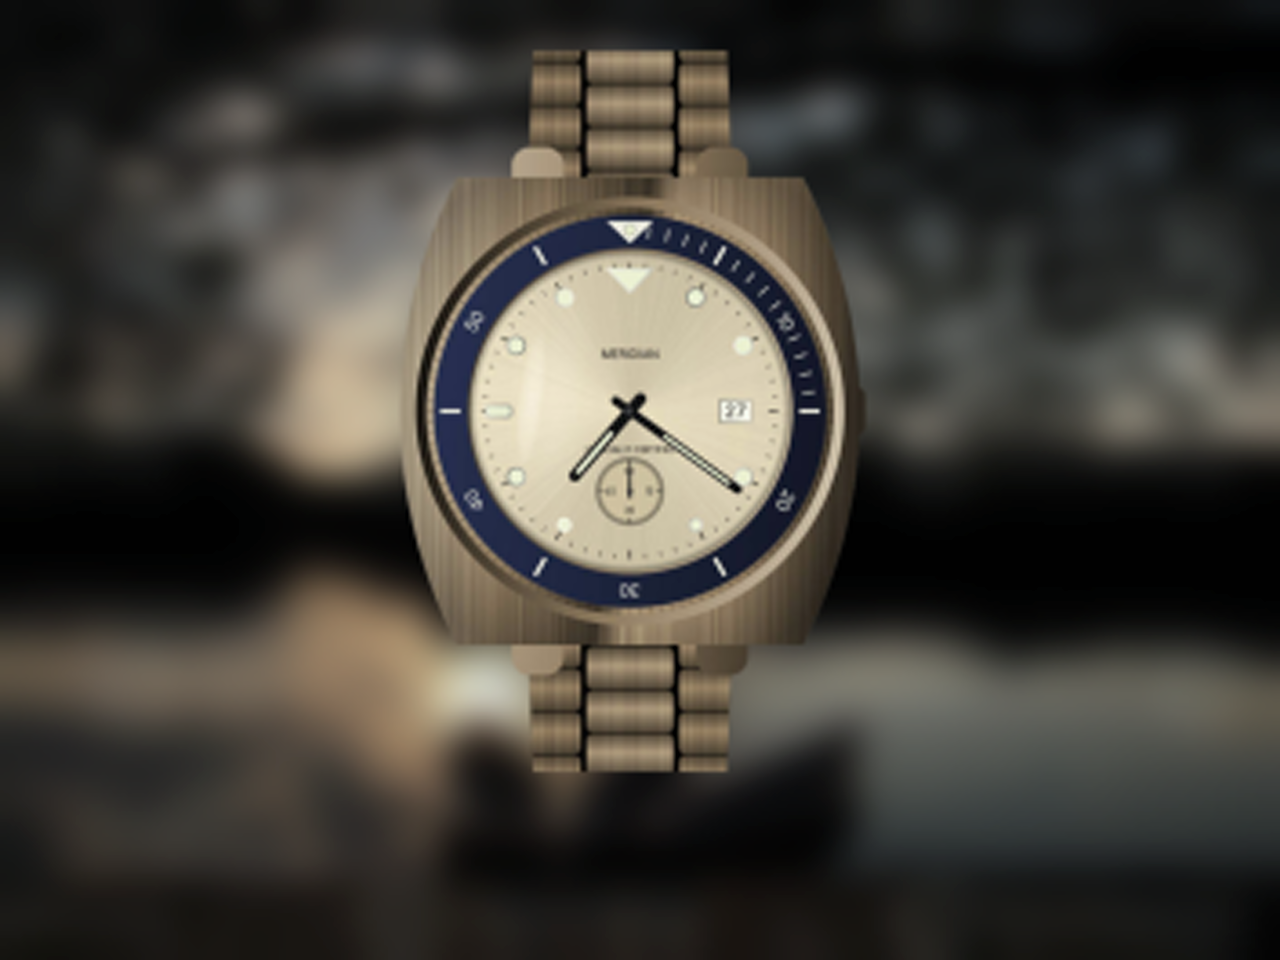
7:21
